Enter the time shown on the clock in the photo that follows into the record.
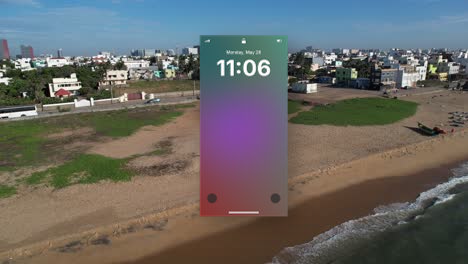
11:06
